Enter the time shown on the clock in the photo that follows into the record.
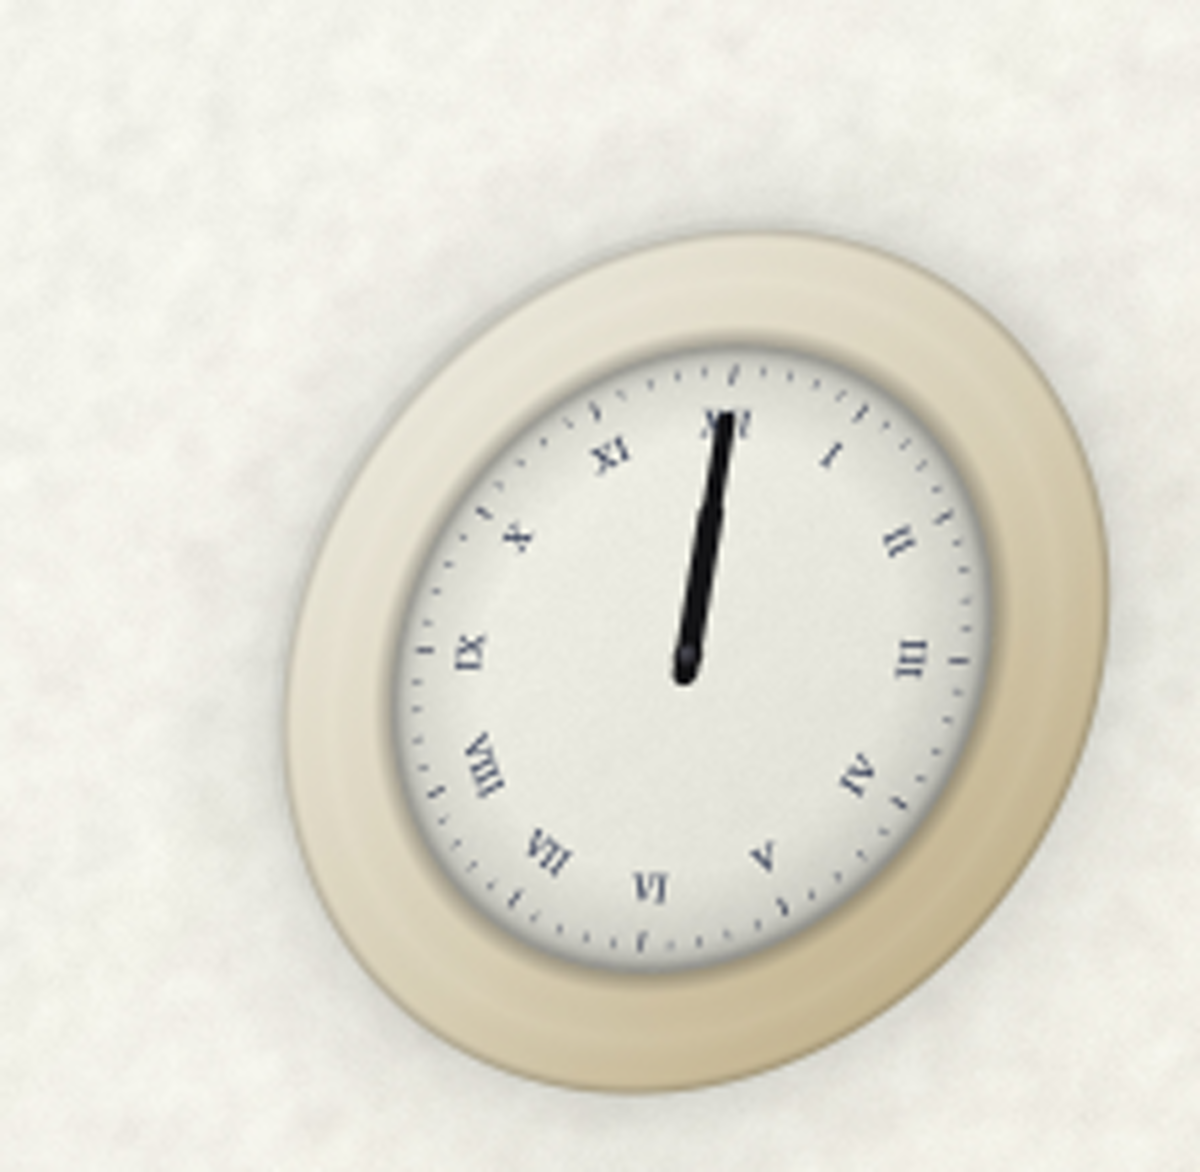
12:00
